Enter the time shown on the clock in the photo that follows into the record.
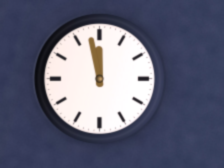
11:58
